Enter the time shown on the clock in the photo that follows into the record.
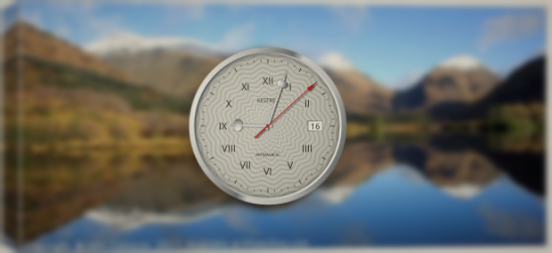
9:03:08
